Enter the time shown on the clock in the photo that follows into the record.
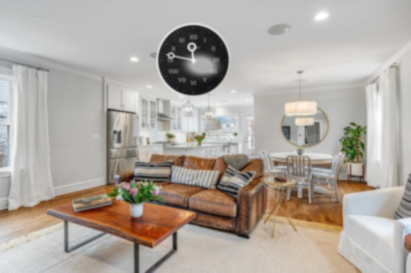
11:47
